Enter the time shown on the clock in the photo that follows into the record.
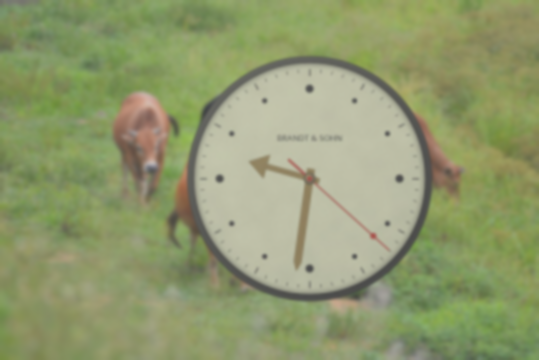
9:31:22
